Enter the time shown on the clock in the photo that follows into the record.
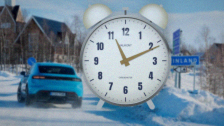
11:11
